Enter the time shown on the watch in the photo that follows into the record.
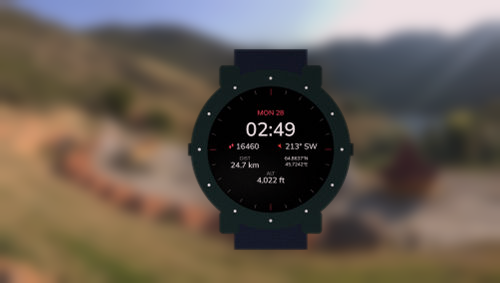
2:49
